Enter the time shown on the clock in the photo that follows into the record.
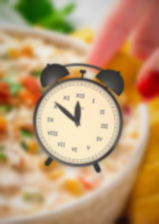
11:51
